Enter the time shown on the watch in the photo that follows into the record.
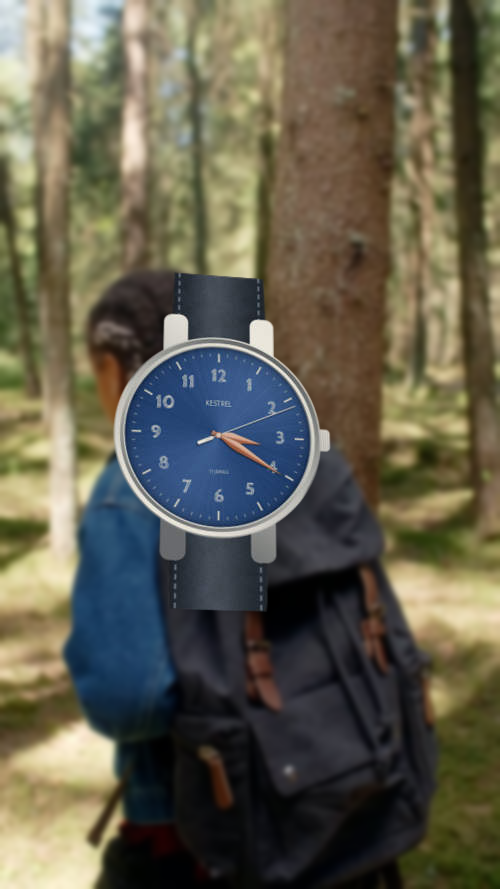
3:20:11
